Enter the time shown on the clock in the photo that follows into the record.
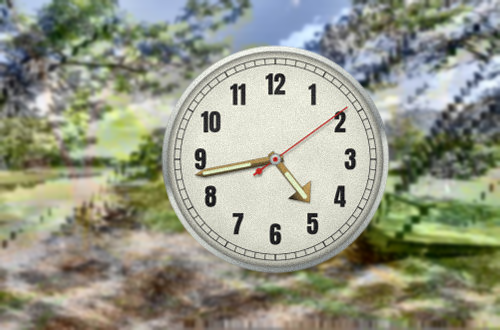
4:43:09
